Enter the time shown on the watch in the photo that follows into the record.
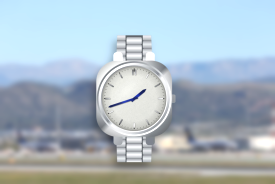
1:42
